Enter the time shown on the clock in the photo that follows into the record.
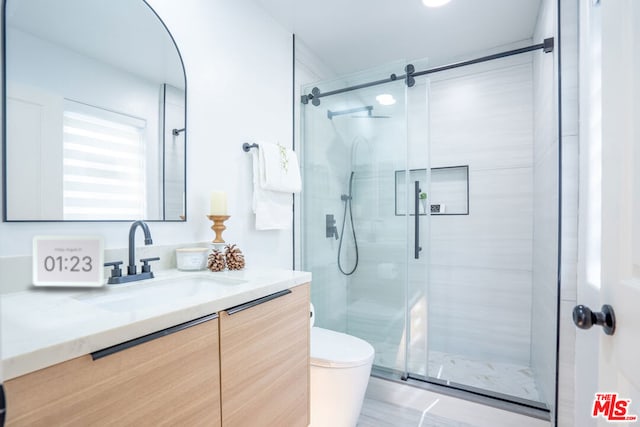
1:23
